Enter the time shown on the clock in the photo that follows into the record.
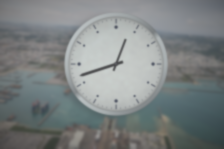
12:42
